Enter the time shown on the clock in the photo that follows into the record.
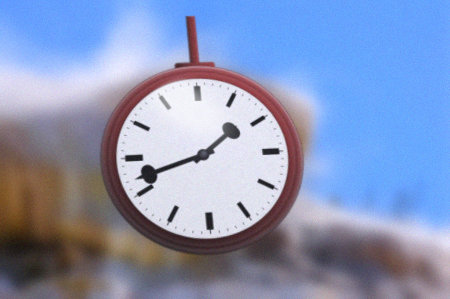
1:42
